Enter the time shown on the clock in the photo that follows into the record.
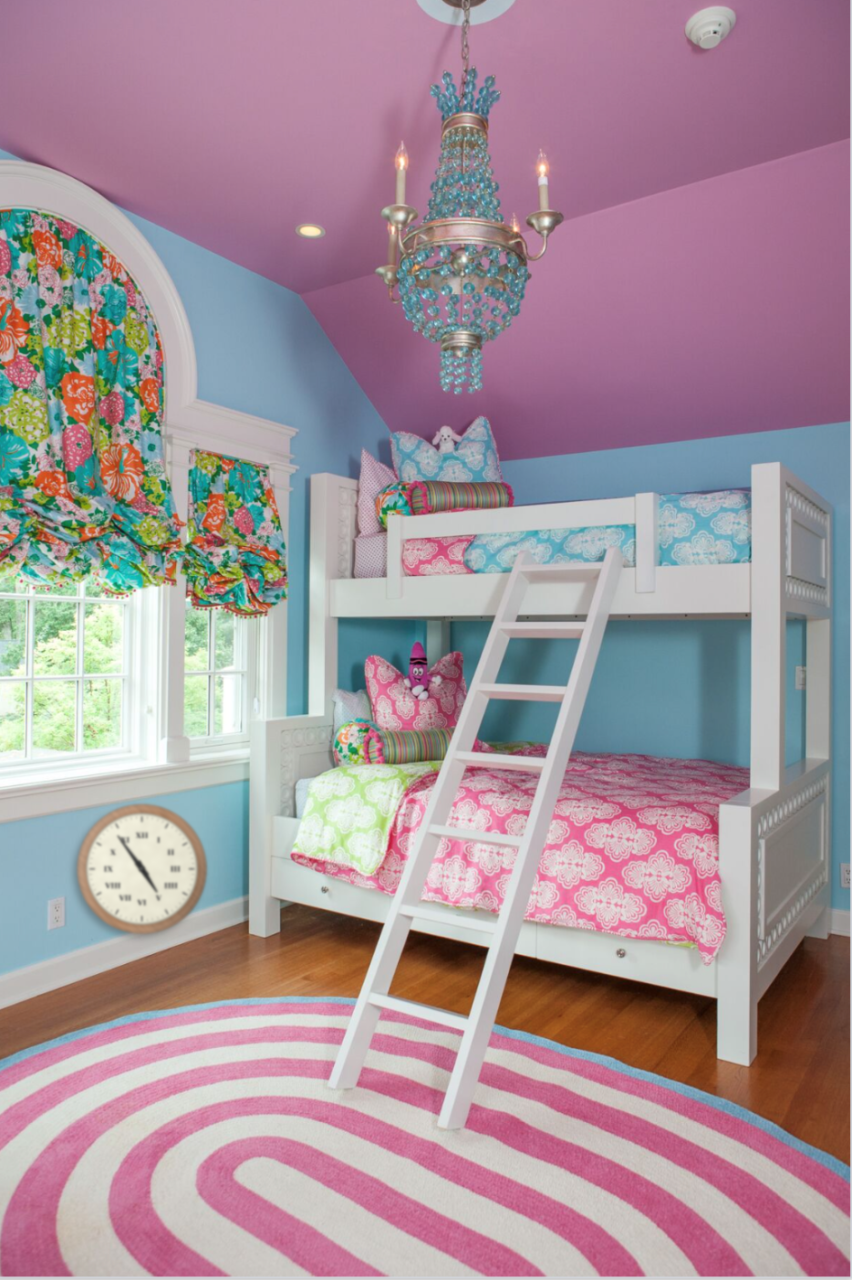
4:54
